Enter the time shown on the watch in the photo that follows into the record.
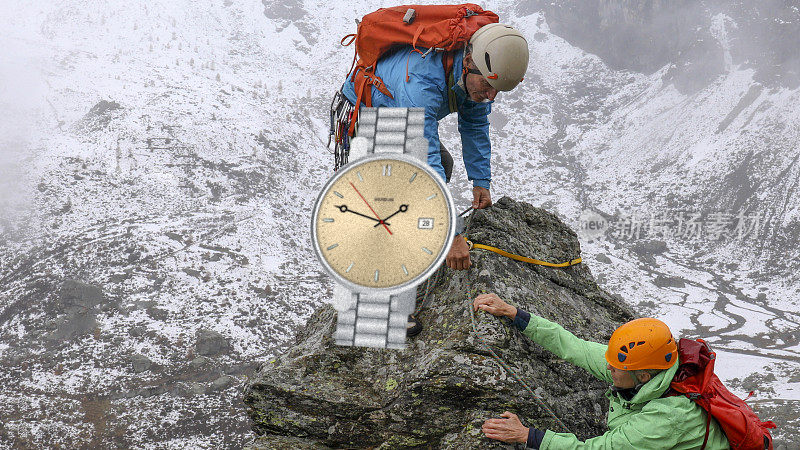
1:47:53
